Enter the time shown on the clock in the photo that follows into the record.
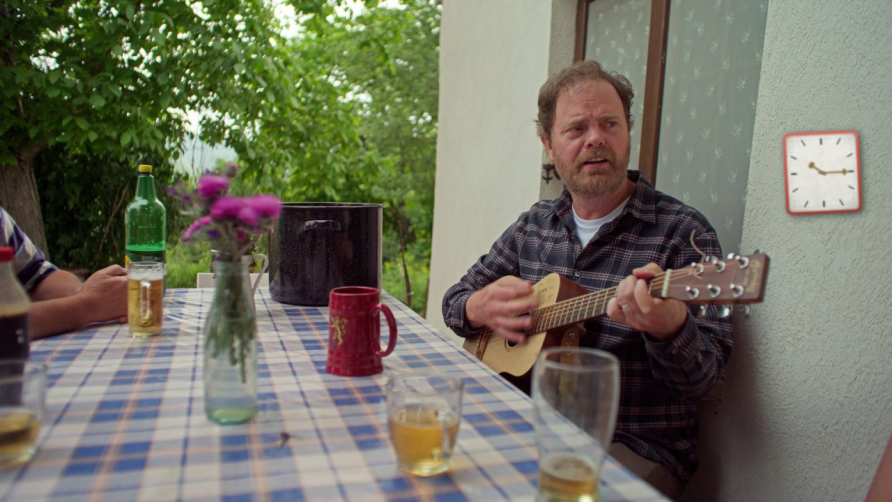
10:15
